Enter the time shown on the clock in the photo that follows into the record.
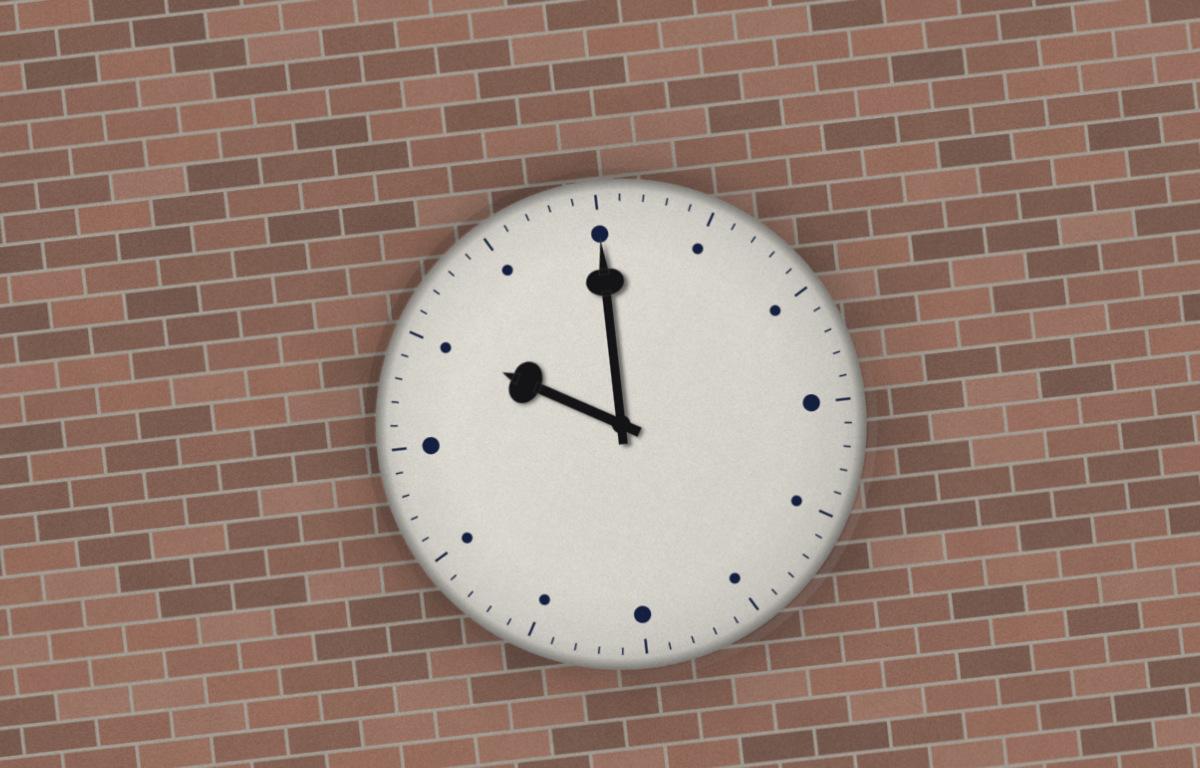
10:00
